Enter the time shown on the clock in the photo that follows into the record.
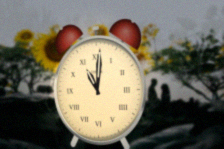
11:01
